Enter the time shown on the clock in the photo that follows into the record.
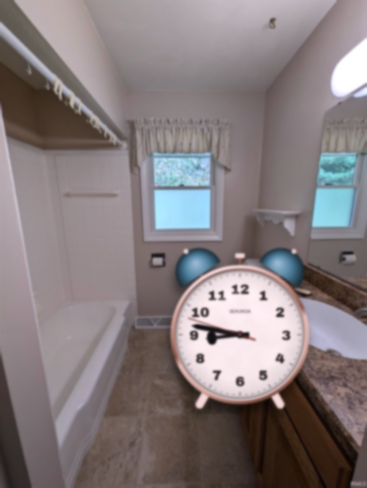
8:46:48
